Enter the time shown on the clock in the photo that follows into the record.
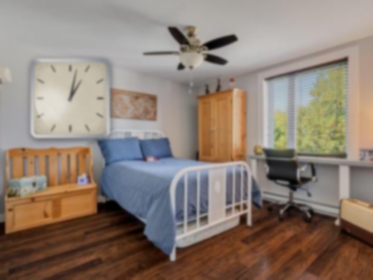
1:02
